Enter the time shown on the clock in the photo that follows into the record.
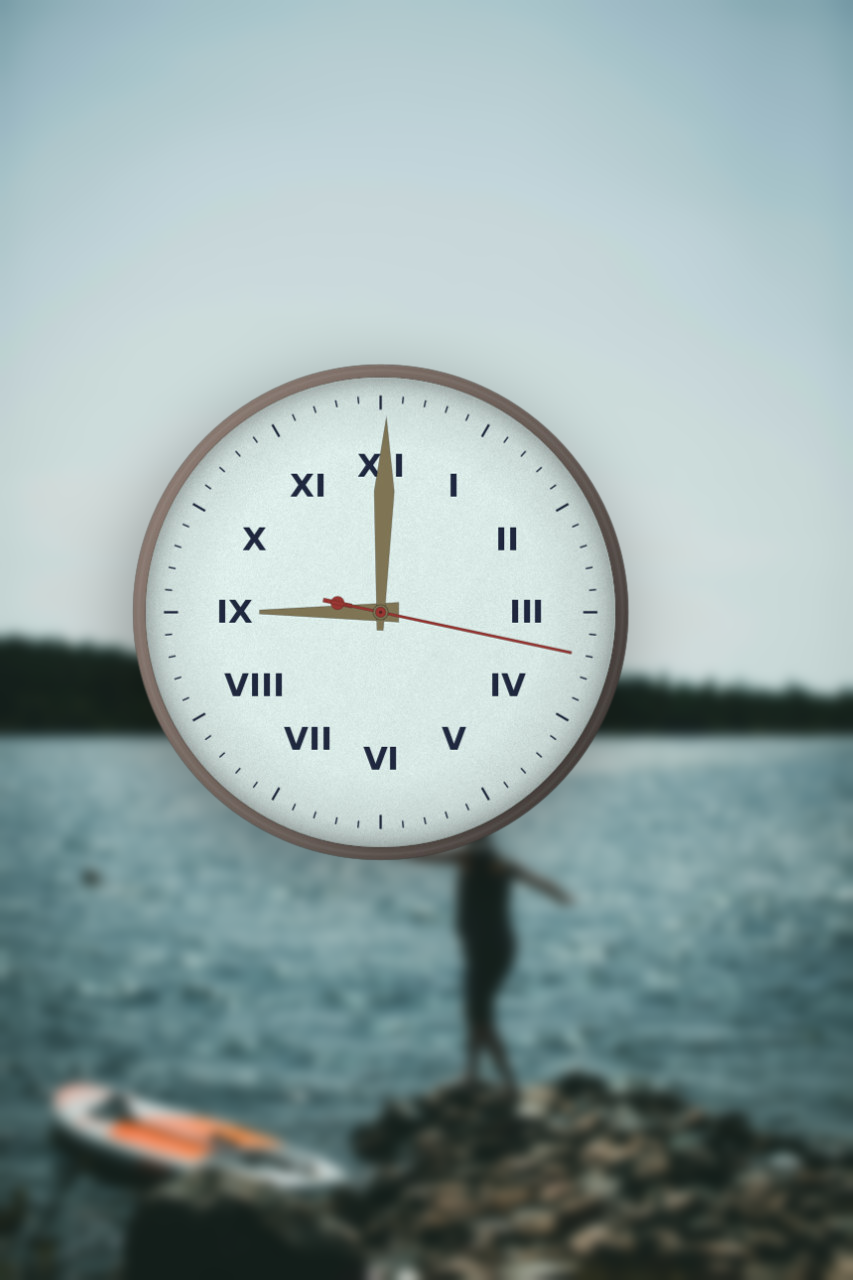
9:00:17
